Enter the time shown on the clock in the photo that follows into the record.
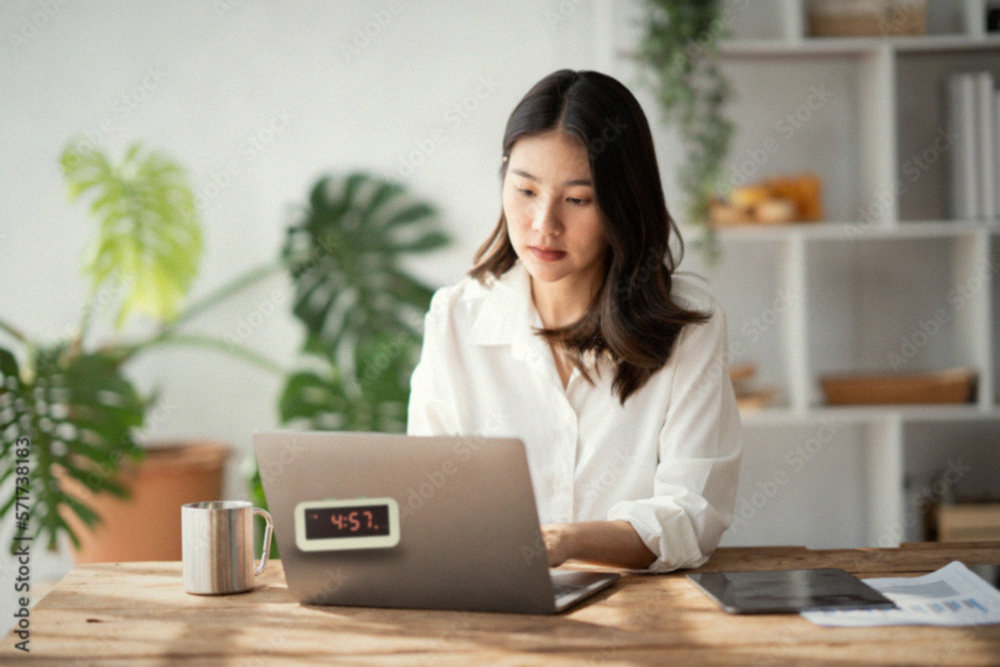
4:57
